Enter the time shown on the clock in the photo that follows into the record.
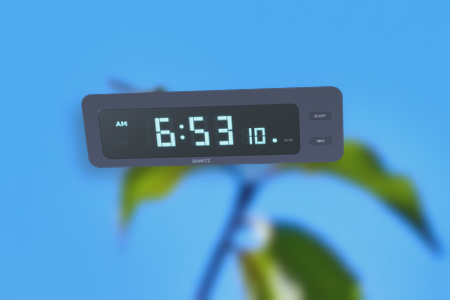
6:53:10
